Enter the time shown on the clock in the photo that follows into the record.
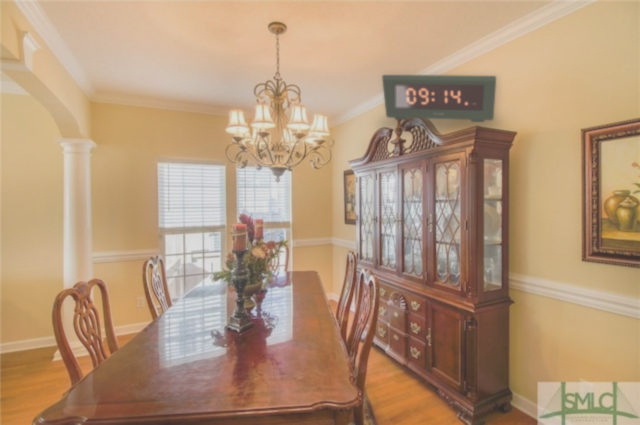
9:14
